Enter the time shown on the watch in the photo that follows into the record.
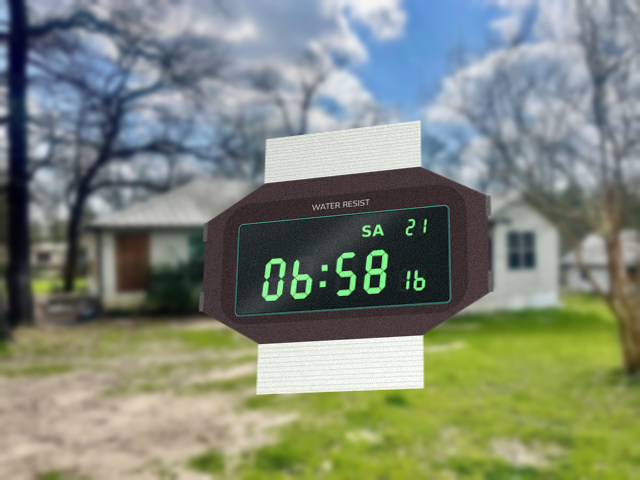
6:58:16
